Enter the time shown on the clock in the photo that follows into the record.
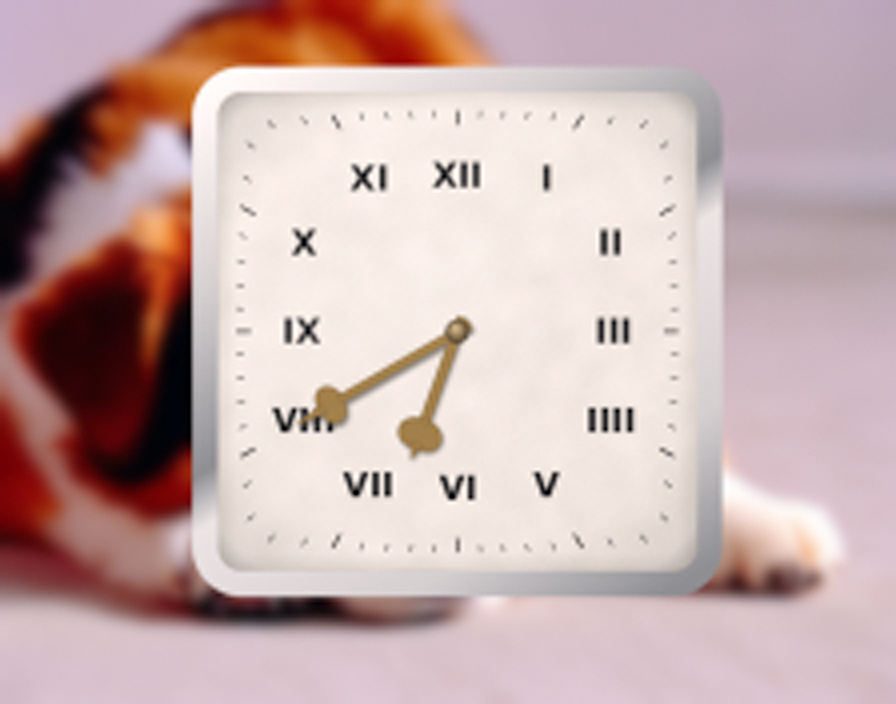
6:40
